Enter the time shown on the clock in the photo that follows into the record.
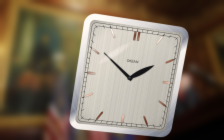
1:51
